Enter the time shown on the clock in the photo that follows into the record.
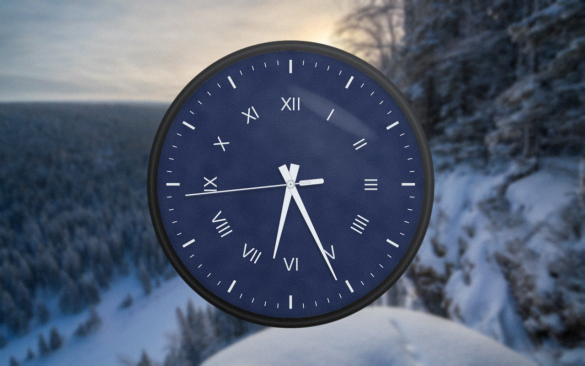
6:25:44
